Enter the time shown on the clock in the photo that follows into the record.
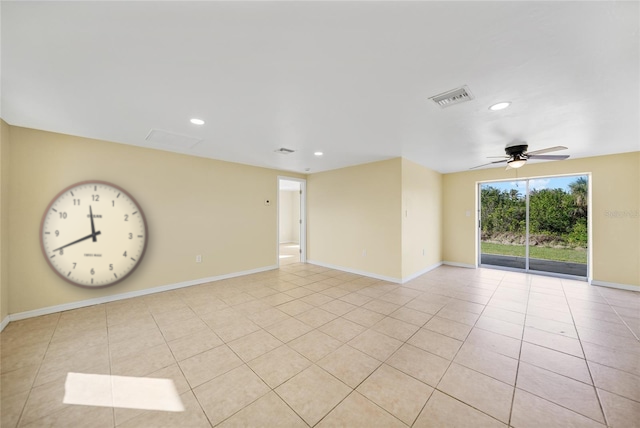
11:41
